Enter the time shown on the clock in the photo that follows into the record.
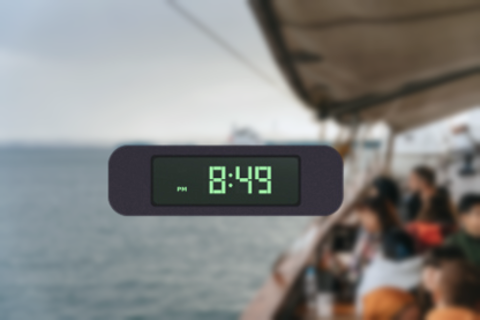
8:49
